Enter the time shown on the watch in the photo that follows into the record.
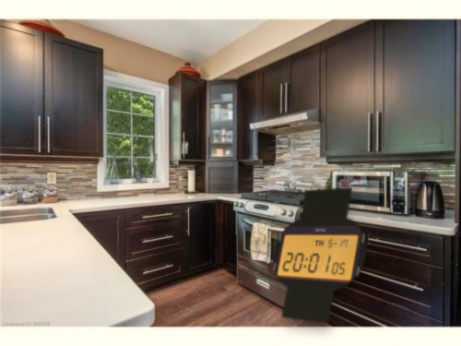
20:01:05
